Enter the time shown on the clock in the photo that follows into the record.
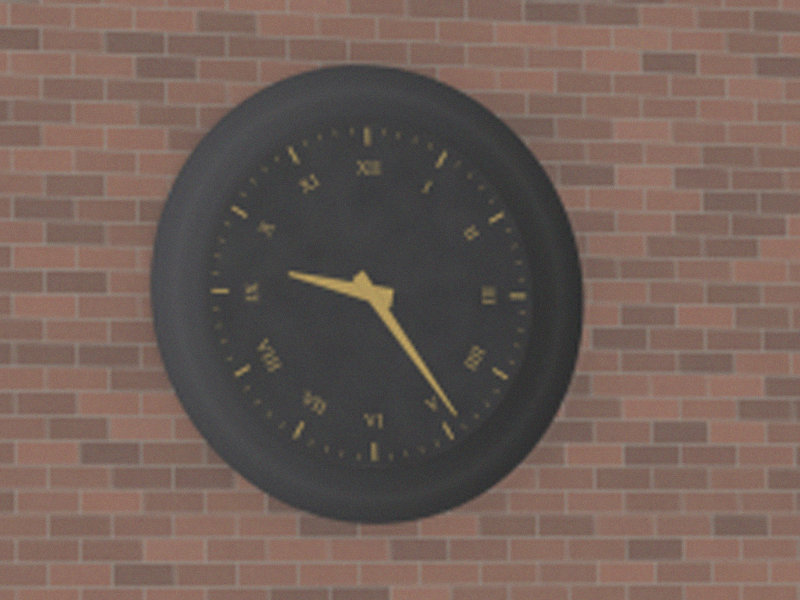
9:24
